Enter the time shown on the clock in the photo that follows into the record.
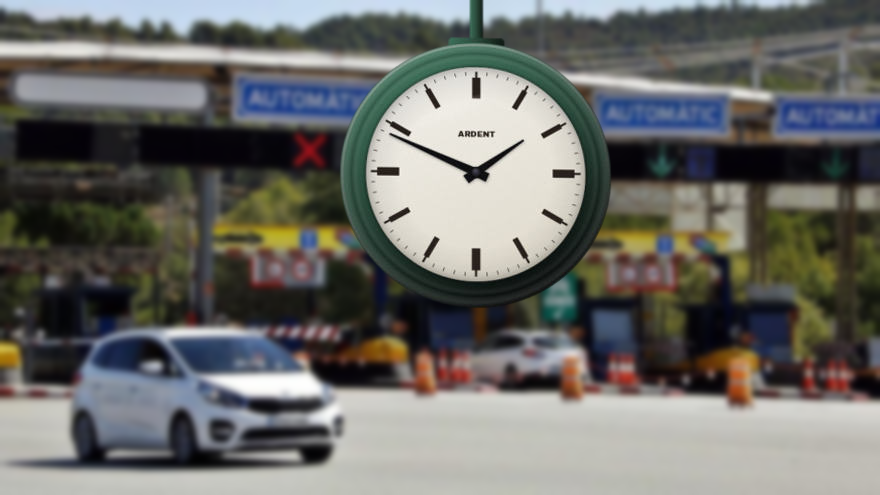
1:49
